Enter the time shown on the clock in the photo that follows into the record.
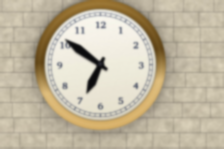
6:51
